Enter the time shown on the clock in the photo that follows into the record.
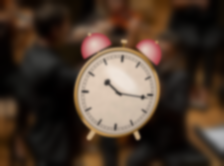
10:16
